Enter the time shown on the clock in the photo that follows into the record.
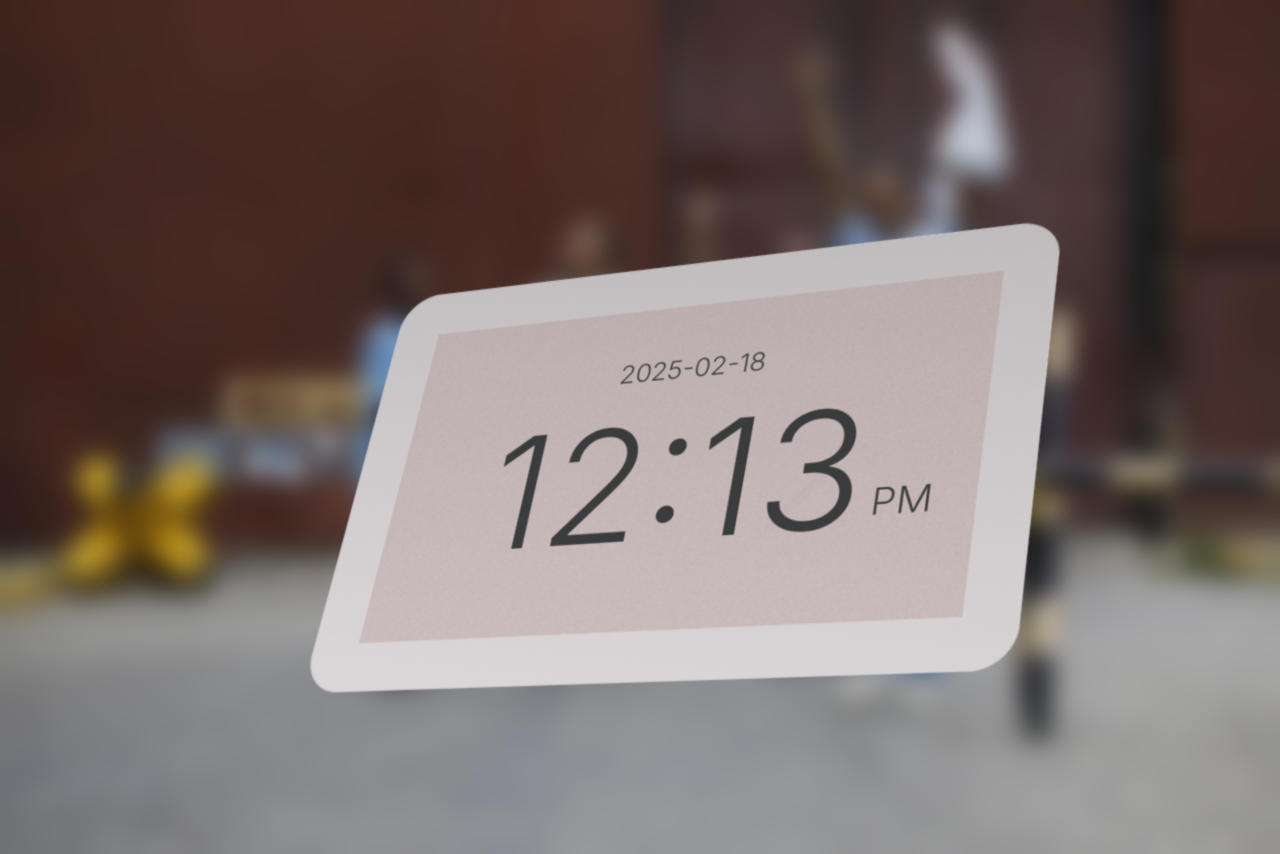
12:13
